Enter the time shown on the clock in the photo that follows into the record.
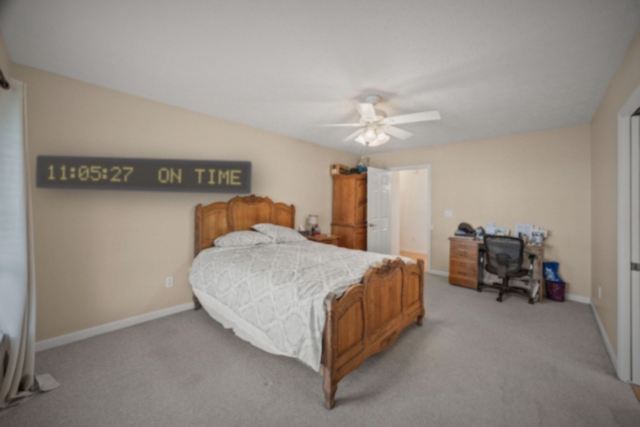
11:05:27
